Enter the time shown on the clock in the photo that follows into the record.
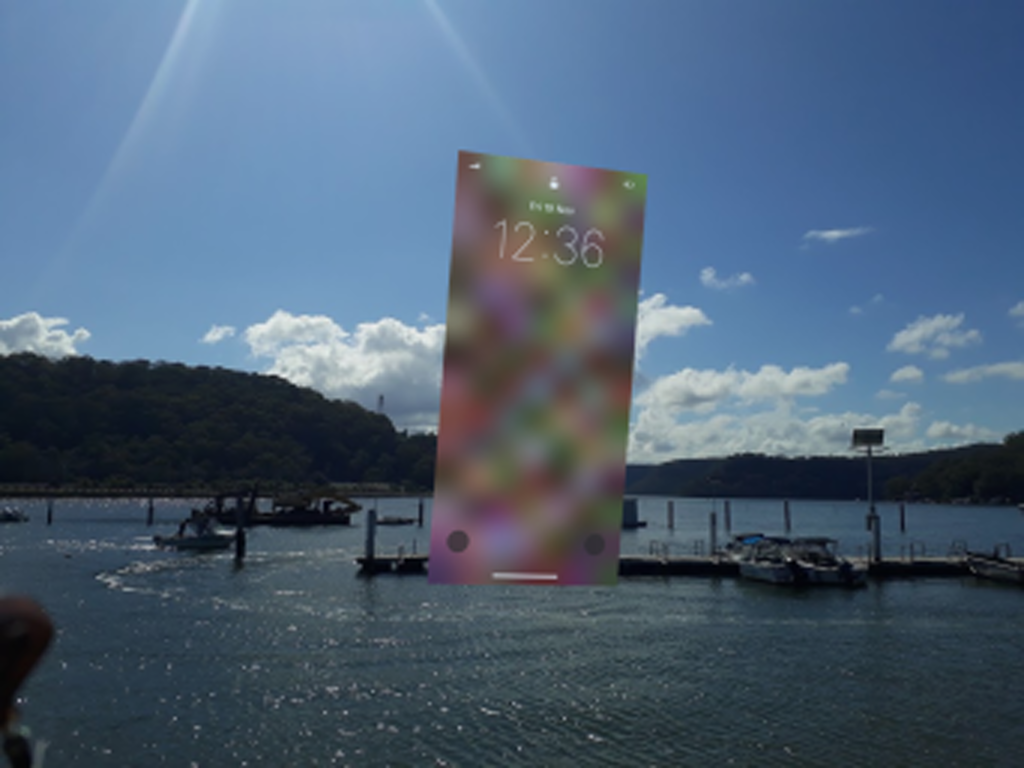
12:36
